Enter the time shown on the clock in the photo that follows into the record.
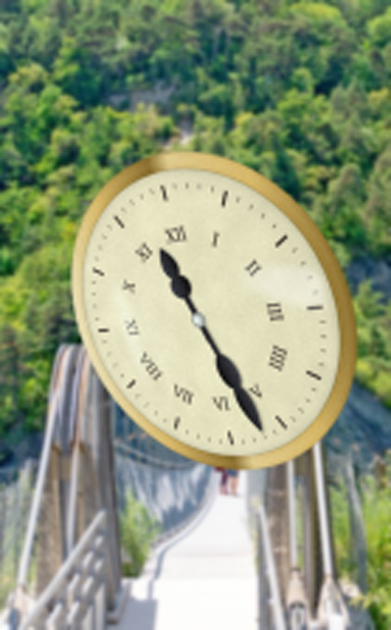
11:27
